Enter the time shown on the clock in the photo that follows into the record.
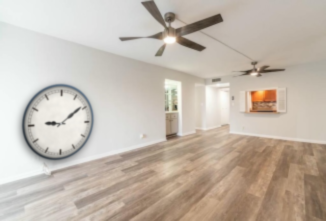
9:09
